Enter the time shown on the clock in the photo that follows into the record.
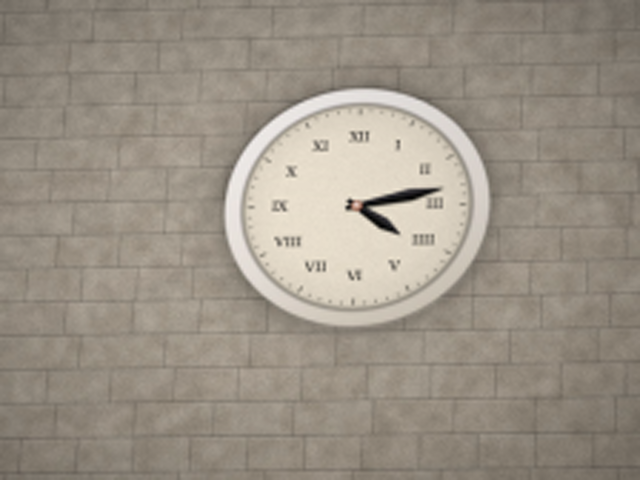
4:13
